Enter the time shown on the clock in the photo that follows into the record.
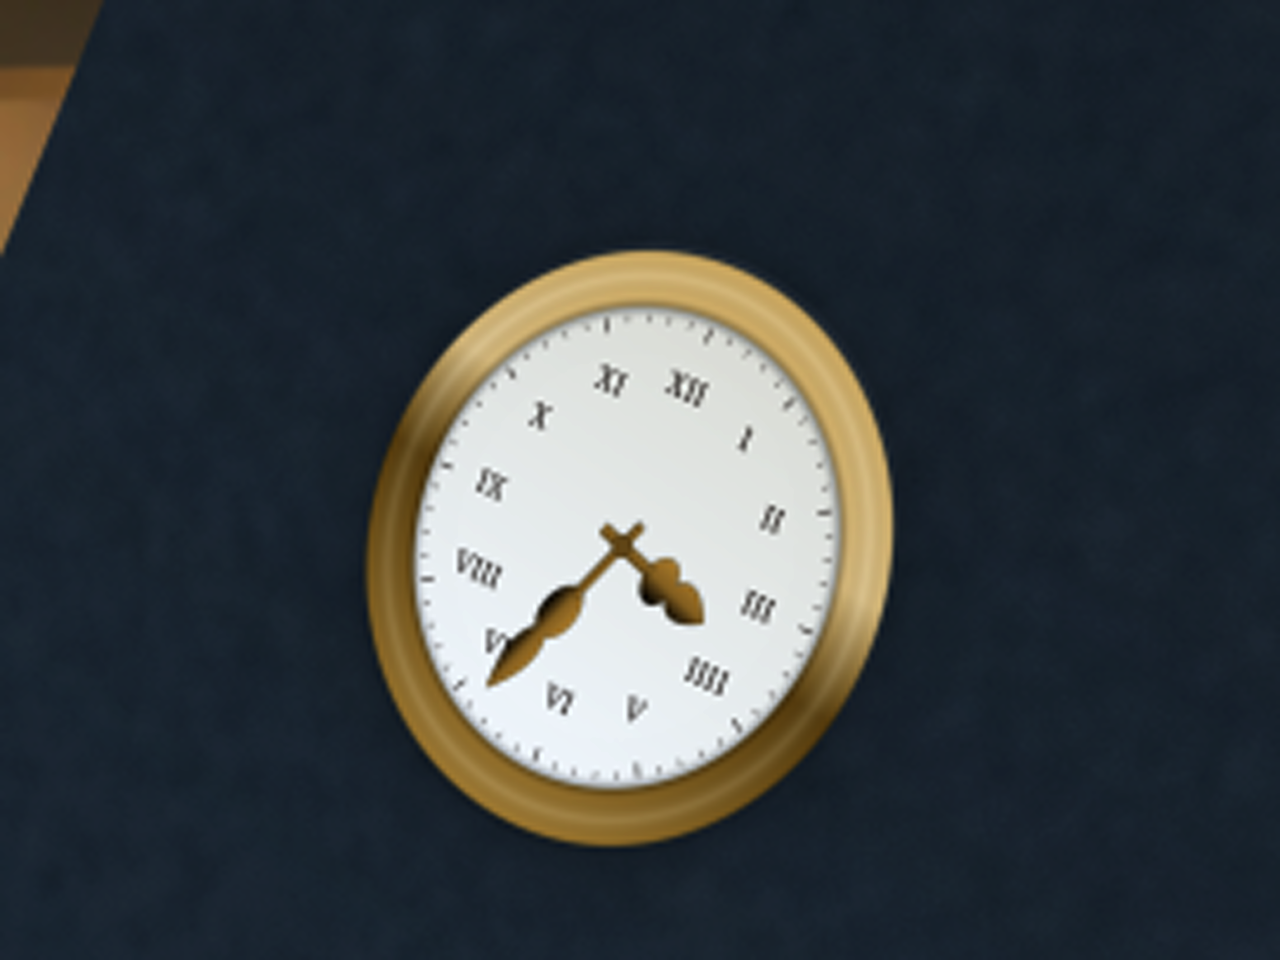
3:34
